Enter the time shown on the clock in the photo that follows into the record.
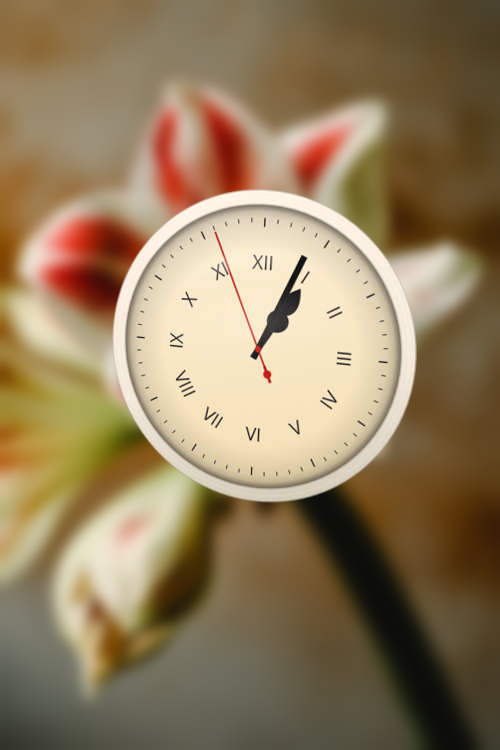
1:03:56
